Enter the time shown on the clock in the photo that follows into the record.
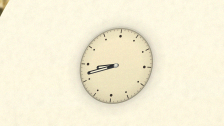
8:42
